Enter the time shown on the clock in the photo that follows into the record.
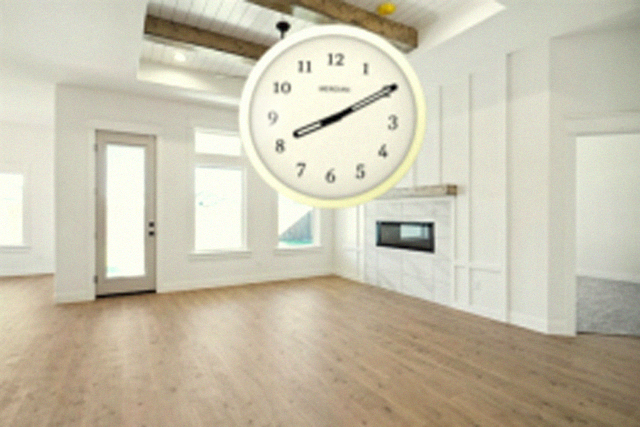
8:10
